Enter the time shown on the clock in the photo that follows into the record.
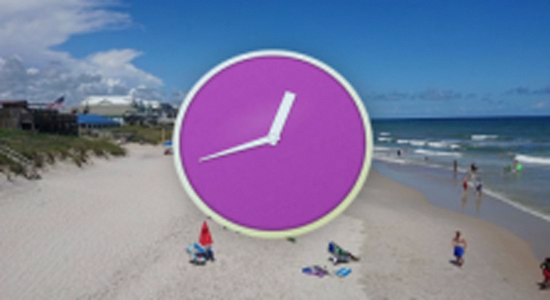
12:42
